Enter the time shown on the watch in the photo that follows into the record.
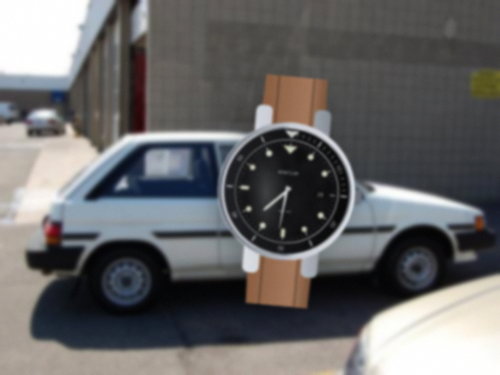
7:31
